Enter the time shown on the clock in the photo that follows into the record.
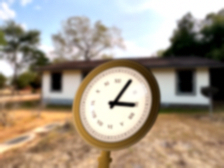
3:05
